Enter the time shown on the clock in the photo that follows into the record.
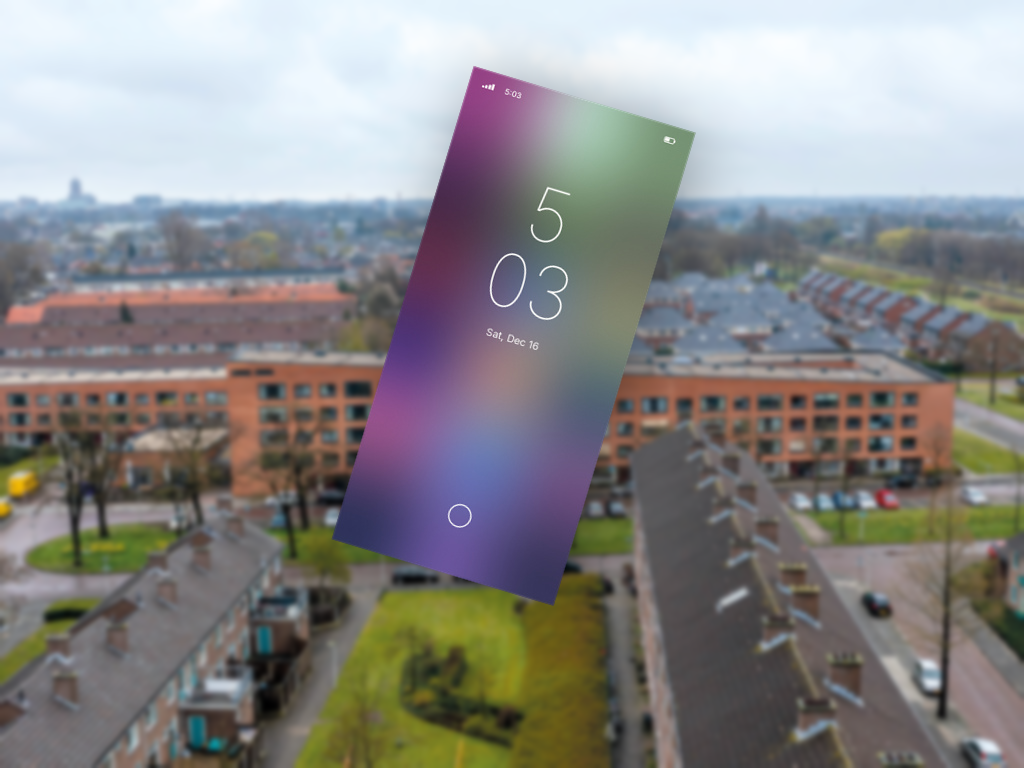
5:03
